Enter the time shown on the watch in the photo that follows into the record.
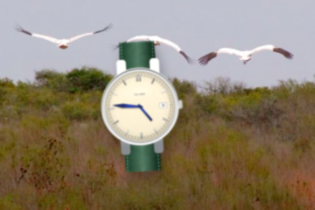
4:46
